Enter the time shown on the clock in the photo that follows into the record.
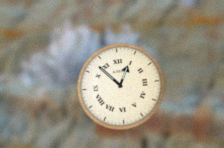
12:53
